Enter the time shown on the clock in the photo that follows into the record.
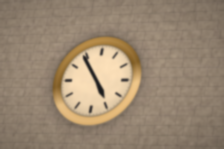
4:54
